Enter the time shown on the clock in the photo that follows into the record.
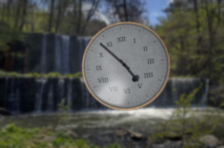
4:53
